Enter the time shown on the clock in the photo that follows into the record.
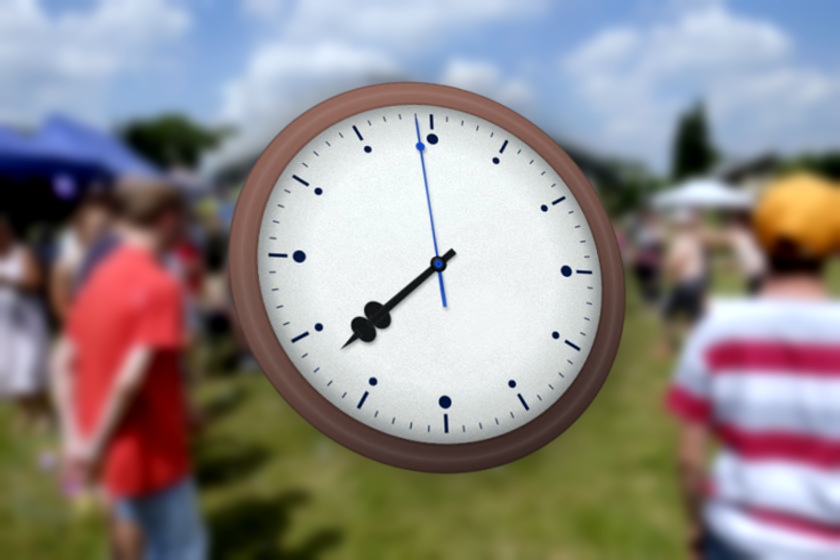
7:37:59
